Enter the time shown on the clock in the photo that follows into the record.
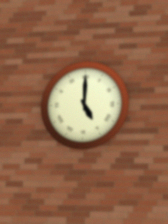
5:00
